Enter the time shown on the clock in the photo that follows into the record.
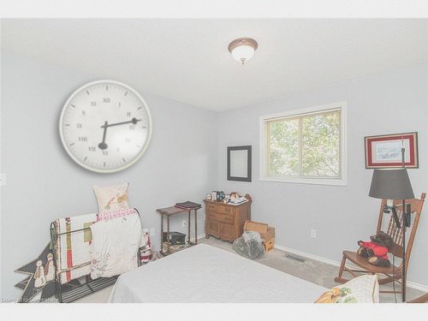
6:13
